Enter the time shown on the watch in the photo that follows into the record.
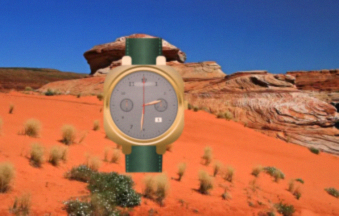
2:31
